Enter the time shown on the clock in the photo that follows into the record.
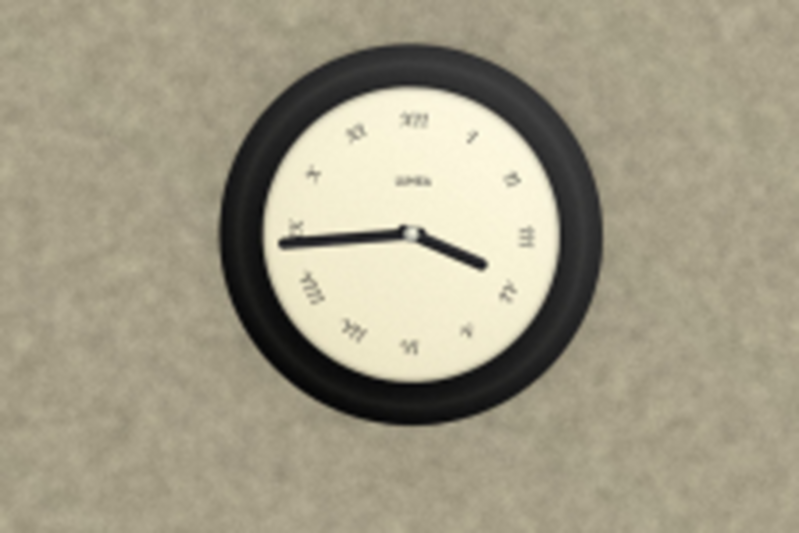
3:44
